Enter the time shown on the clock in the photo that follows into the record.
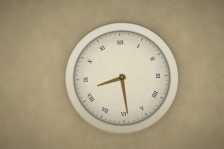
8:29
